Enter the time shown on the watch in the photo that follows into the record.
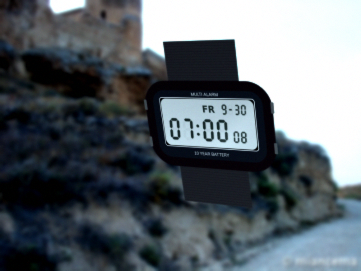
7:00:08
